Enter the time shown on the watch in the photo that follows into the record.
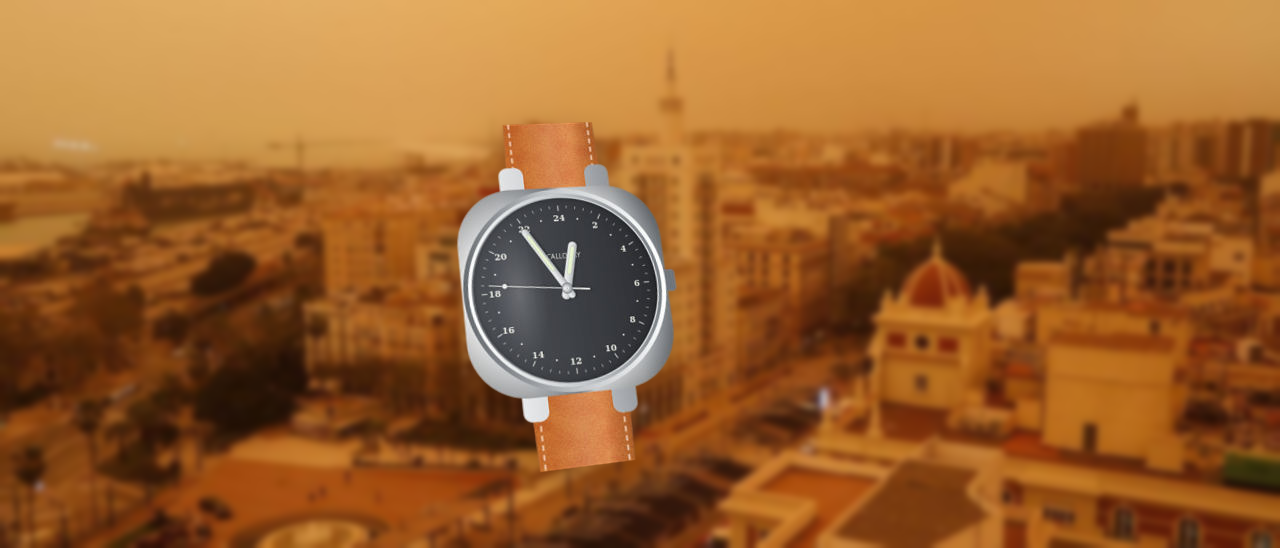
0:54:46
